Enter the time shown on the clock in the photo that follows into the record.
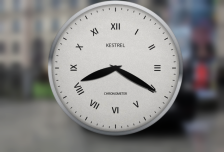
8:20
